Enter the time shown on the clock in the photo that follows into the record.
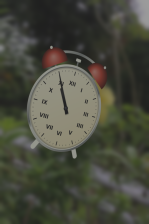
10:55
